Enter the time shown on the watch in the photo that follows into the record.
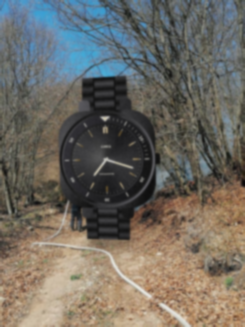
7:18
